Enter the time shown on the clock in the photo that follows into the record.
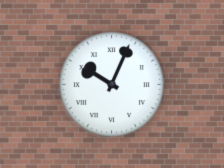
10:04
